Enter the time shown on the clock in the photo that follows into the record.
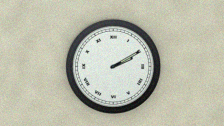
2:10
